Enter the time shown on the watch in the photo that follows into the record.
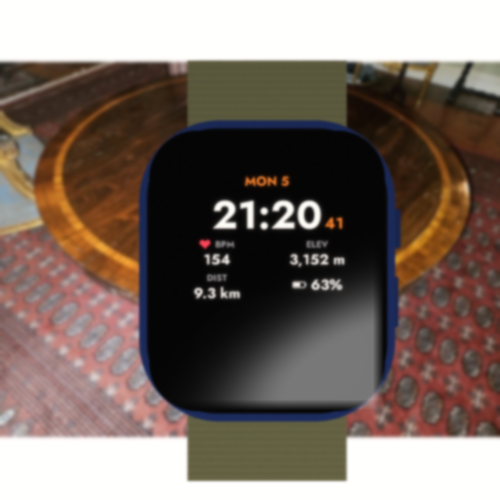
21:20:41
